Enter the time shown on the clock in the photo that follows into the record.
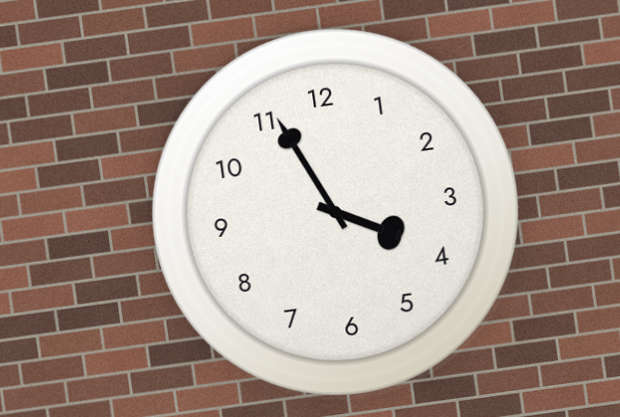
3:56
